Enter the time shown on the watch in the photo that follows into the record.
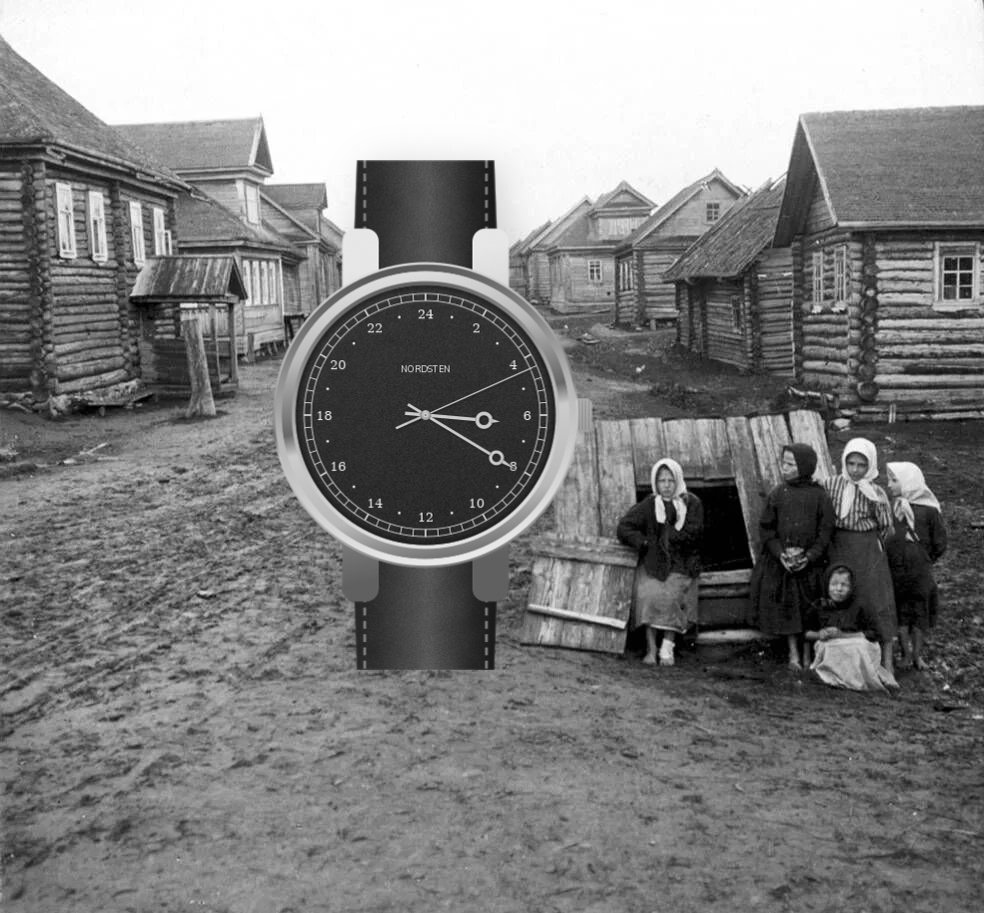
6:20:11
